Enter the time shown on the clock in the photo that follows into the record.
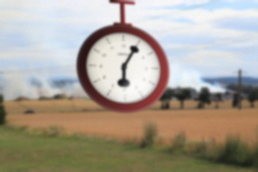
6:05
